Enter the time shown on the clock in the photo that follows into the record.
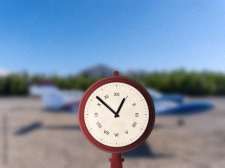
12:52
